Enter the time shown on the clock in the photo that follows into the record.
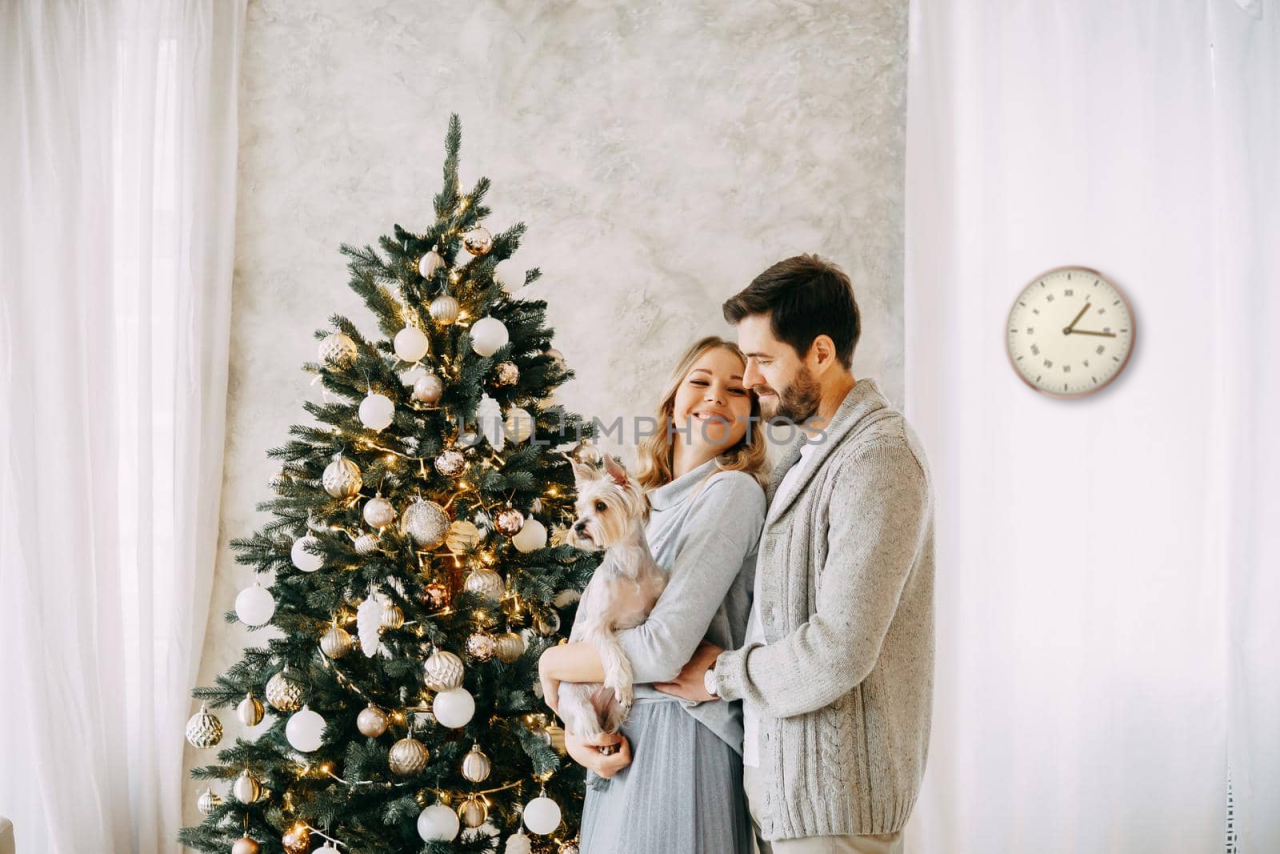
1:16
